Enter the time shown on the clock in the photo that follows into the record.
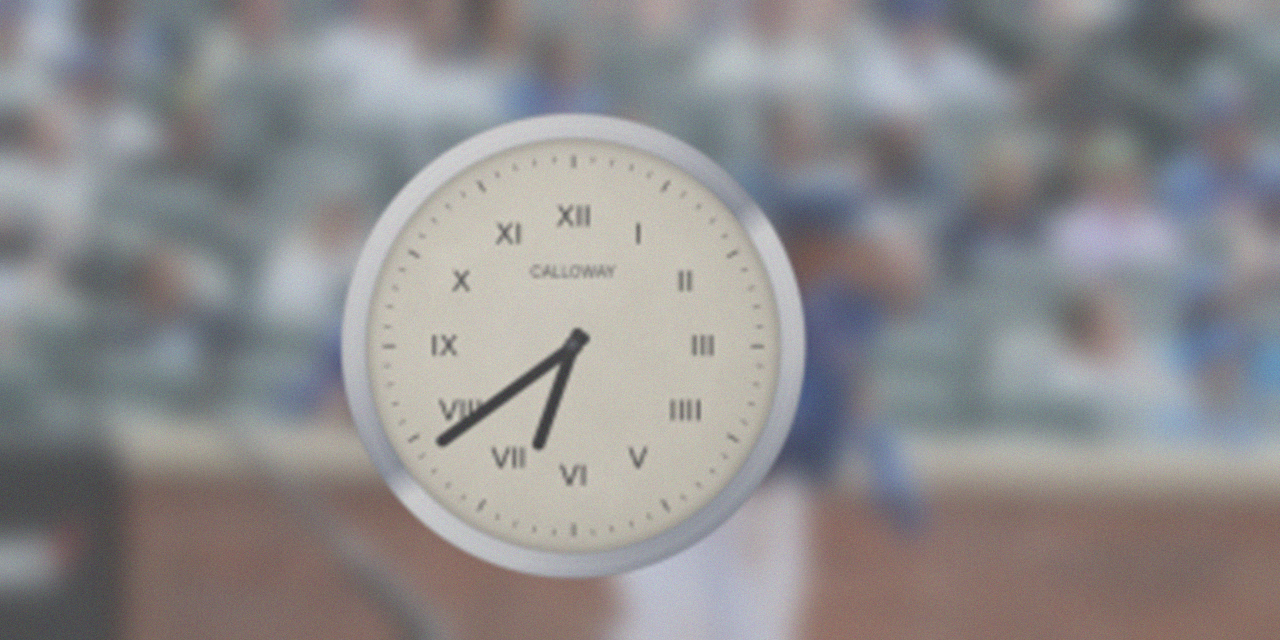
6:39
